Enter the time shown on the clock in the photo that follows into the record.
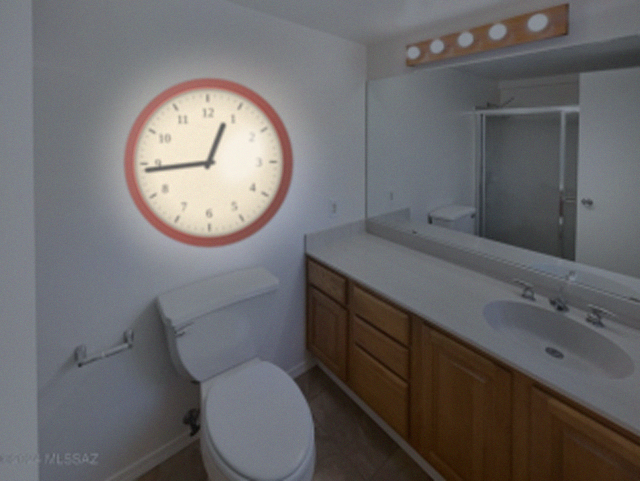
12:44
